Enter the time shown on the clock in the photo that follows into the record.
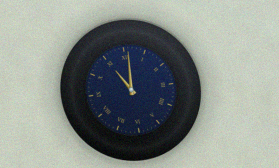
11:01
